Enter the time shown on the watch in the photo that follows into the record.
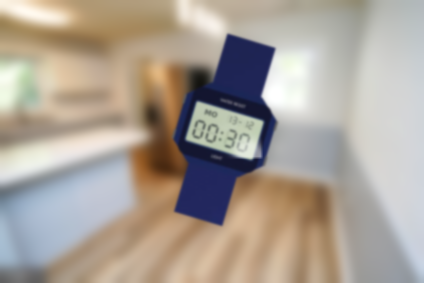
0:30
